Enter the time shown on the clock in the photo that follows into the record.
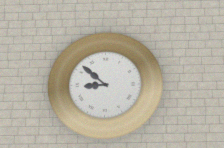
8:52
